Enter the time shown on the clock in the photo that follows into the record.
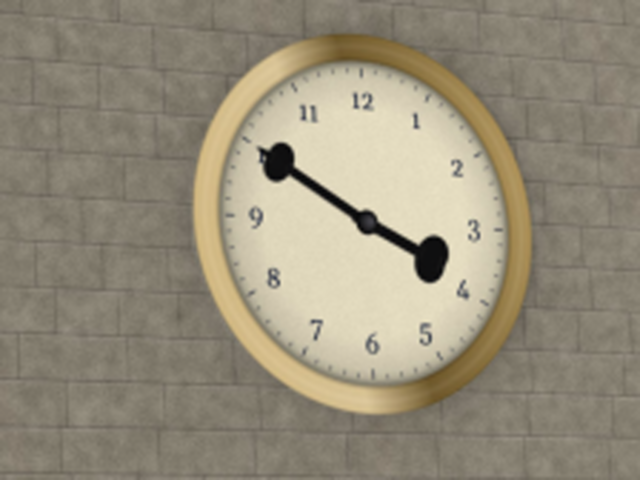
3:50
